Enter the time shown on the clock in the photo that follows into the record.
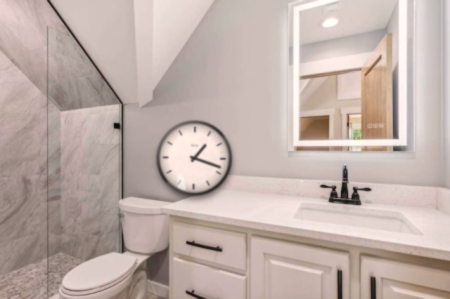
1:18
